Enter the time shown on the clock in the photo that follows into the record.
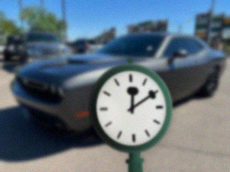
12:10
